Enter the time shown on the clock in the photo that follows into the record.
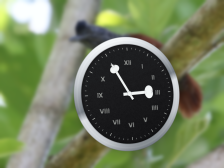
2:55
